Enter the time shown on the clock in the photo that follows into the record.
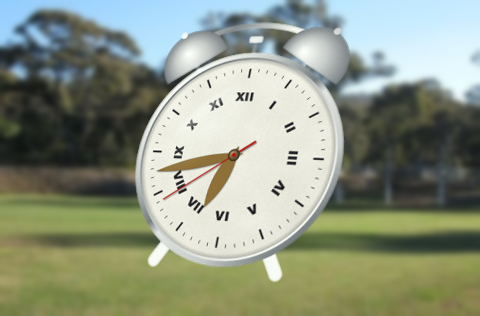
6:42:39
